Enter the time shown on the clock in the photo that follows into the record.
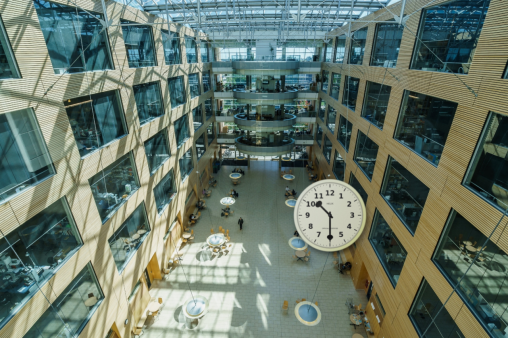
10:30
